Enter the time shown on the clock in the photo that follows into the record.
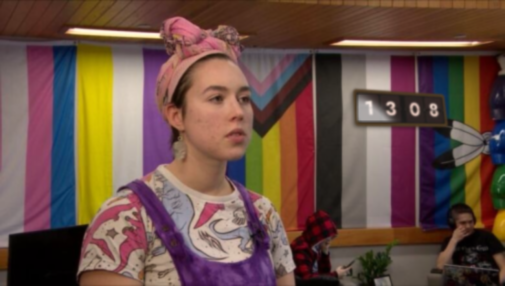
13:08
